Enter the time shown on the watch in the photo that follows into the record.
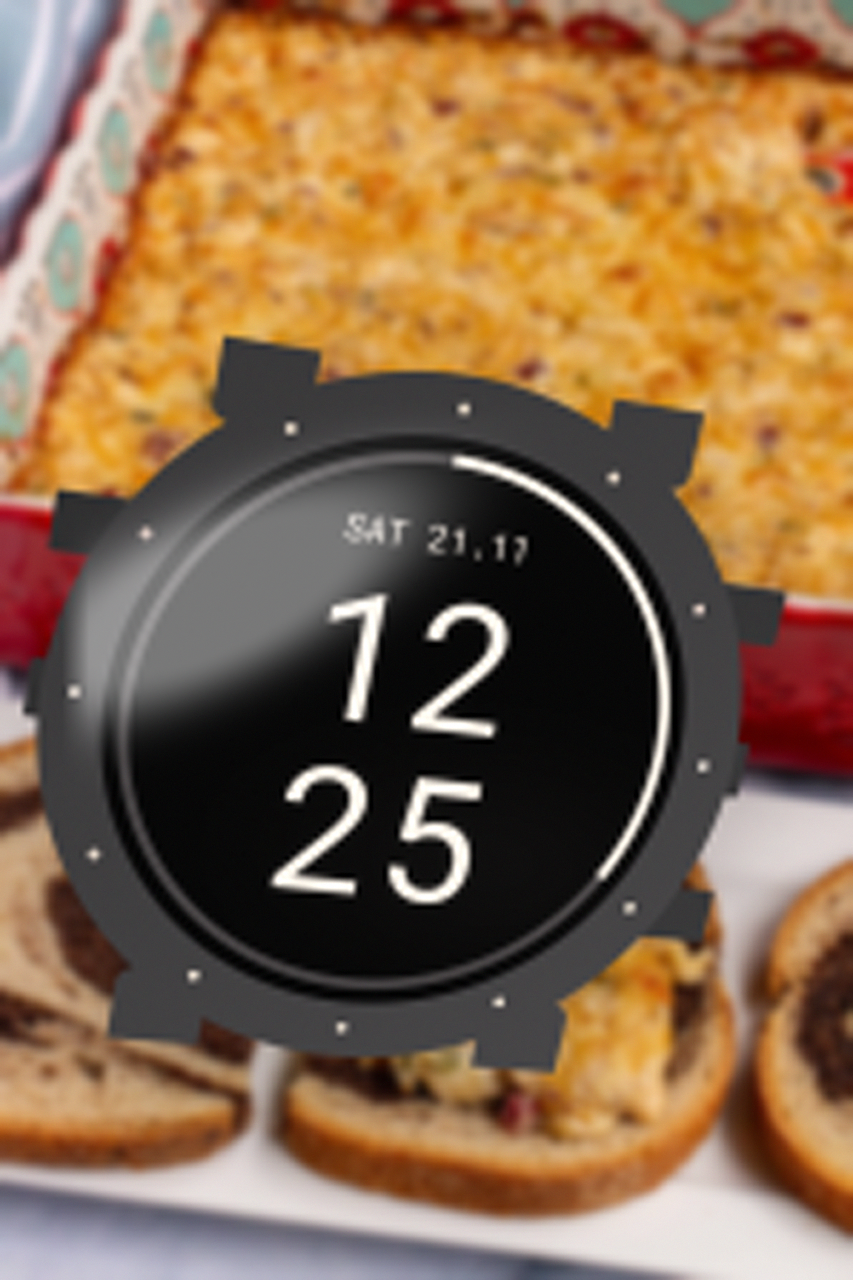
12:25
